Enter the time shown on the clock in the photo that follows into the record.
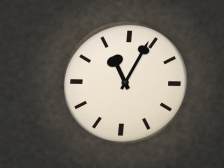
11:04
